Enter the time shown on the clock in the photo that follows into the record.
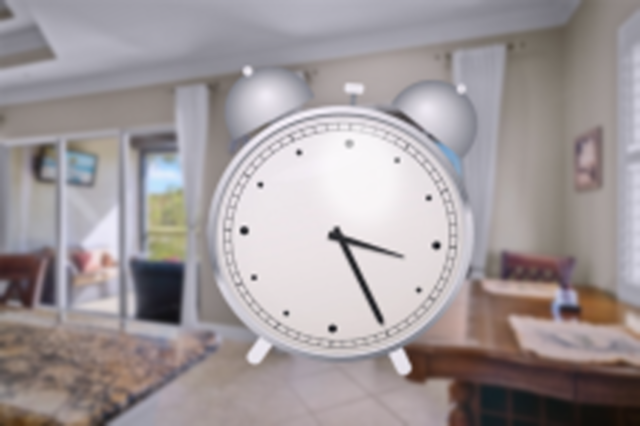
3:25
